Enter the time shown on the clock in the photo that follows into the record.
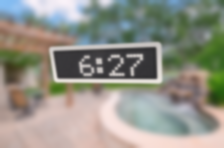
6:27
